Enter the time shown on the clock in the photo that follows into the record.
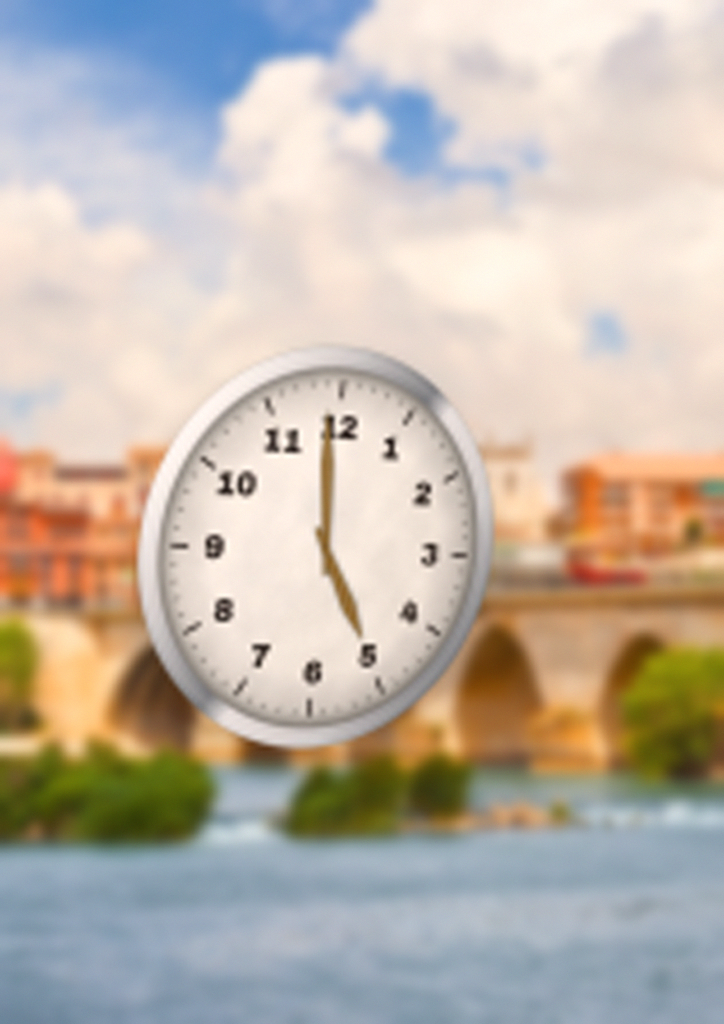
4:59
